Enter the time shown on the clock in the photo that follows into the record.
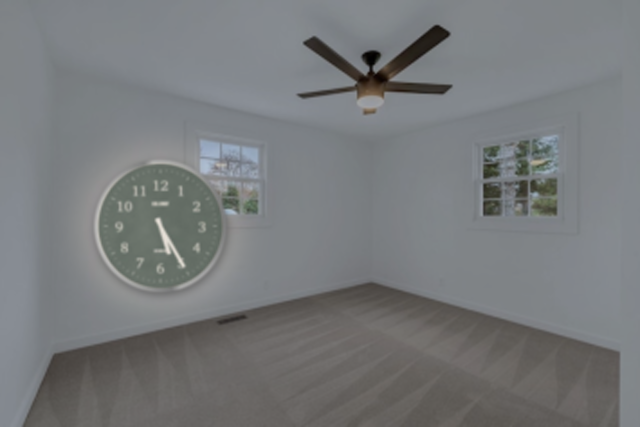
5:25
